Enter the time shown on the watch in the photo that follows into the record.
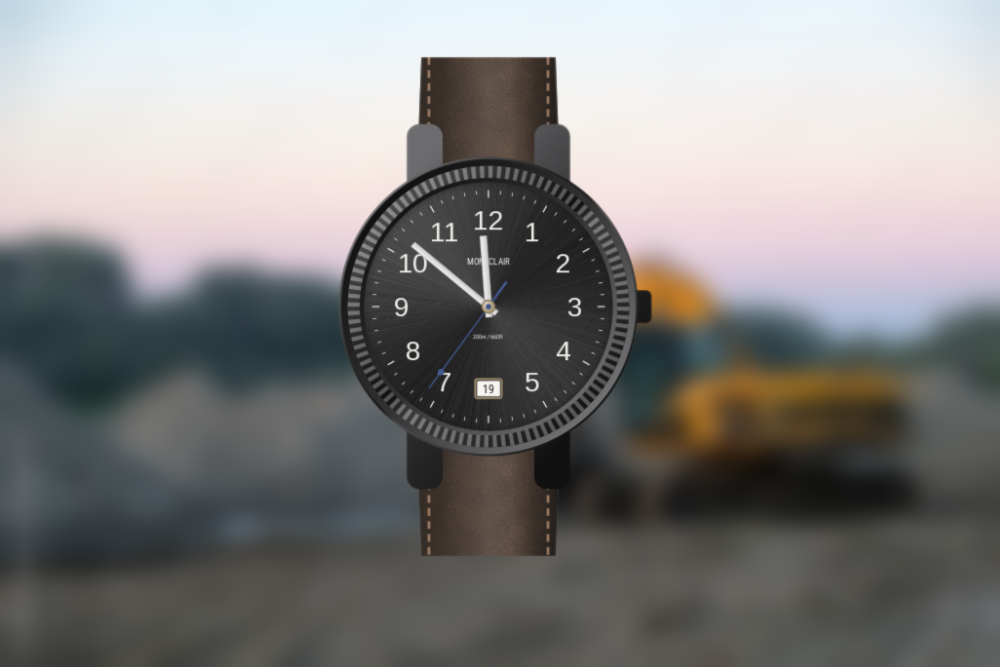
11:51:36
